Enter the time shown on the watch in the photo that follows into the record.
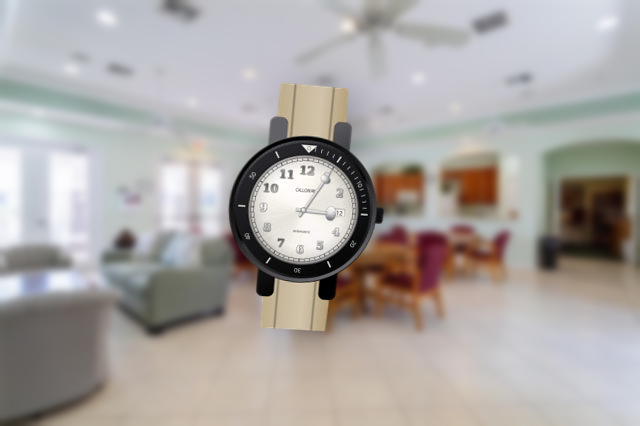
3:05
